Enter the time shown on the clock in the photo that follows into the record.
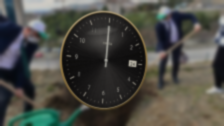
12:00
